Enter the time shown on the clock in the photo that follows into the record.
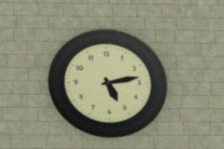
5:13
